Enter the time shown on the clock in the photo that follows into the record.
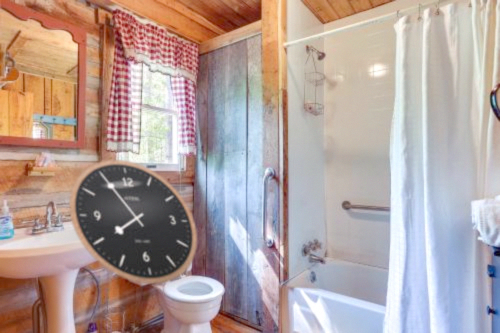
7:55
